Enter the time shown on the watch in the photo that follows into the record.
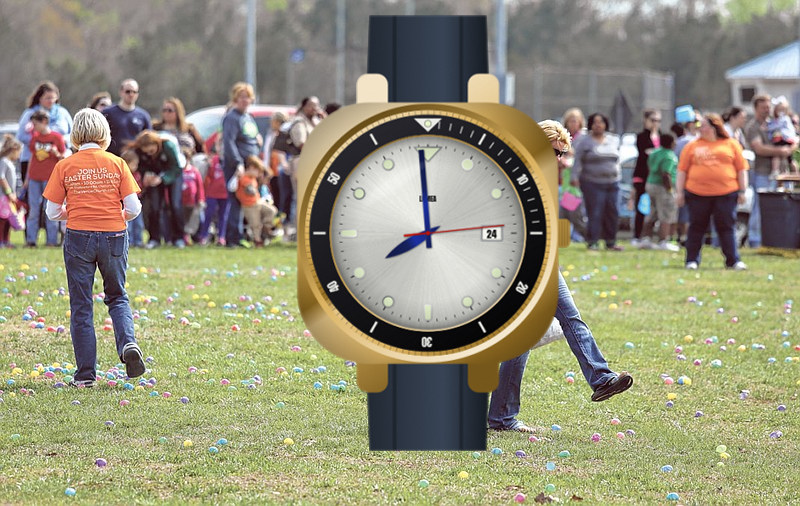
7:59:14
